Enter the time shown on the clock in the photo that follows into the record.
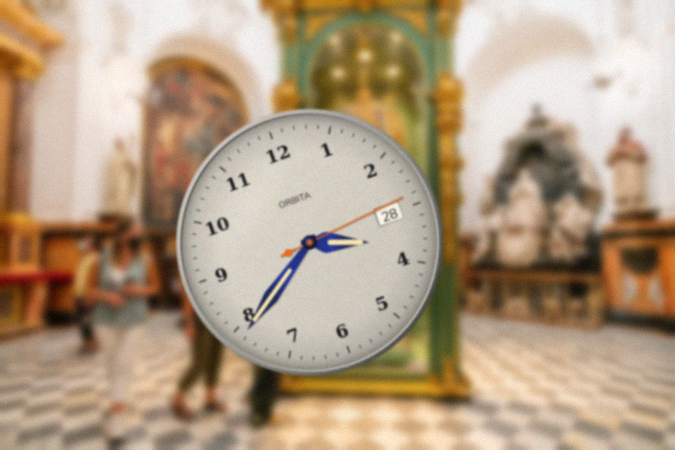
3:39:14
